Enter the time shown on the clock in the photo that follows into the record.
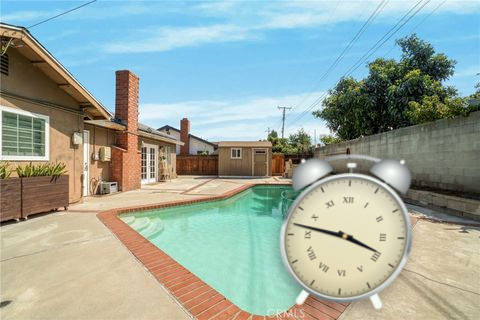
3:47
